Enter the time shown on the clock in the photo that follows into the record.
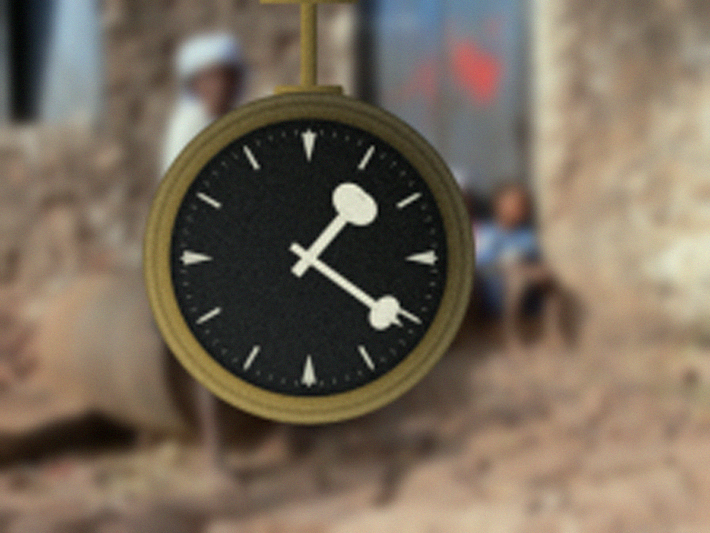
1:21
